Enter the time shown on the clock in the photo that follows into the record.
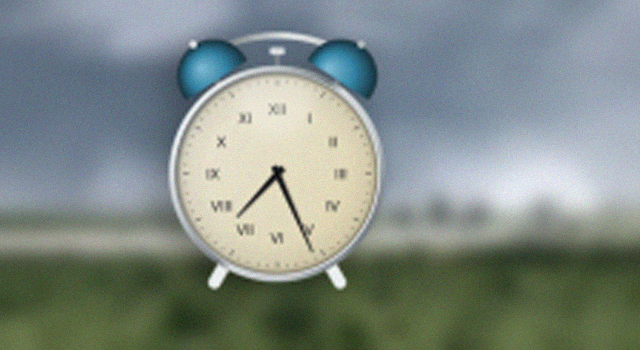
7:26
